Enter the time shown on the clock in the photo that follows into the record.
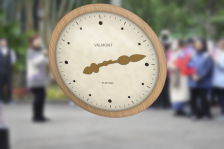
8:13
